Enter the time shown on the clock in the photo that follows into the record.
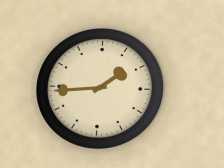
1:44
